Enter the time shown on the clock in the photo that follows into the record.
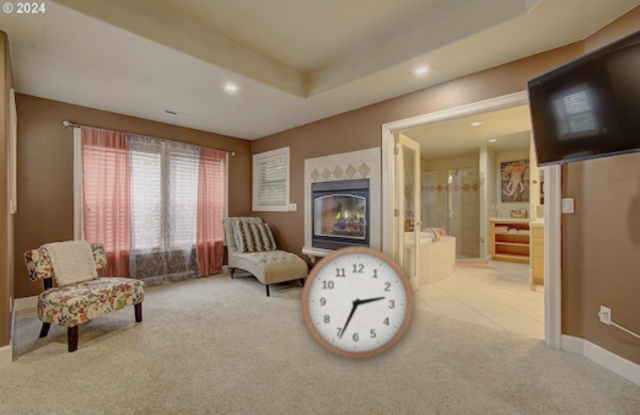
2:34
